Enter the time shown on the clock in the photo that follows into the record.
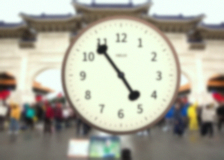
4:54
